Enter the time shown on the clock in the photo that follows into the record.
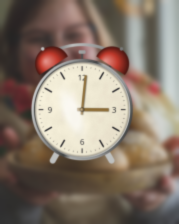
3:01
